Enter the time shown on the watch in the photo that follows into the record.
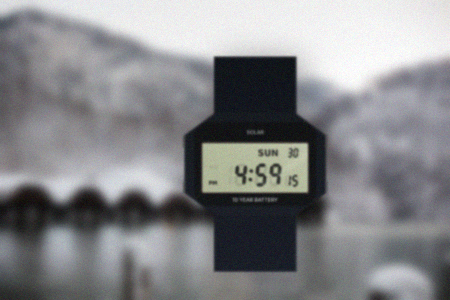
4:59:15
